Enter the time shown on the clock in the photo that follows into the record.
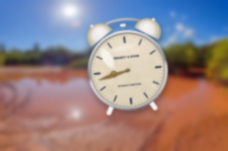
8:43
